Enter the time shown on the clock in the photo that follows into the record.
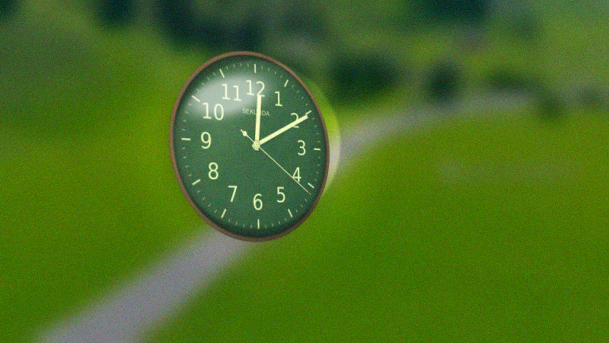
12:10:21
